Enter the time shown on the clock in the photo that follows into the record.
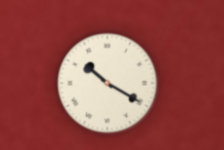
10:20
